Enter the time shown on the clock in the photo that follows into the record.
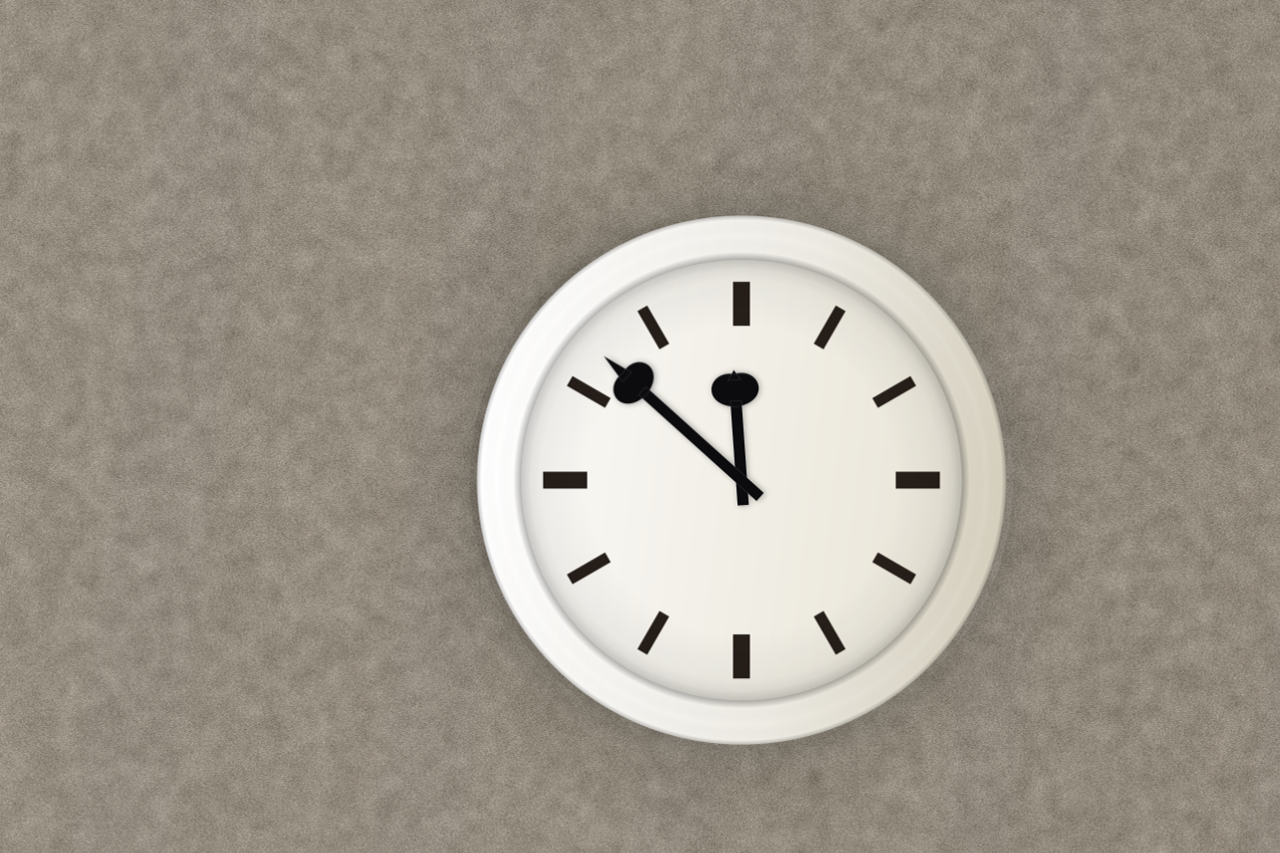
11:52
